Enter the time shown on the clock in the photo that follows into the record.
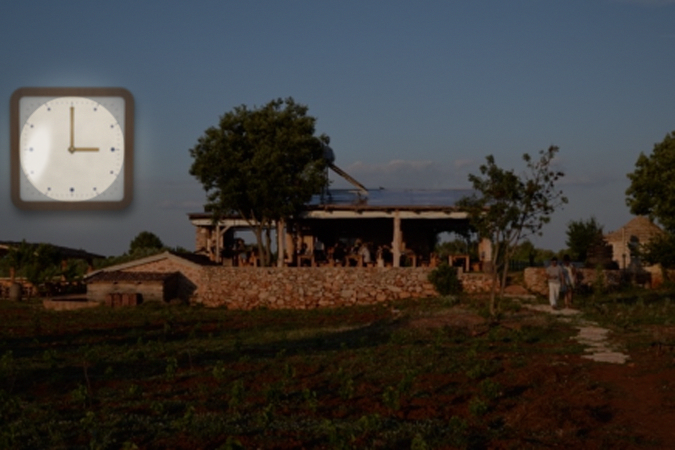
3:00
